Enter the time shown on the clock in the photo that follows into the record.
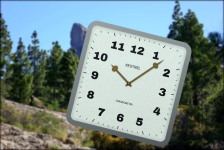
10:07
